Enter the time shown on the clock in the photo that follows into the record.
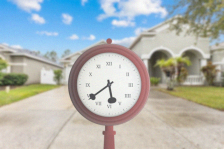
5:39
